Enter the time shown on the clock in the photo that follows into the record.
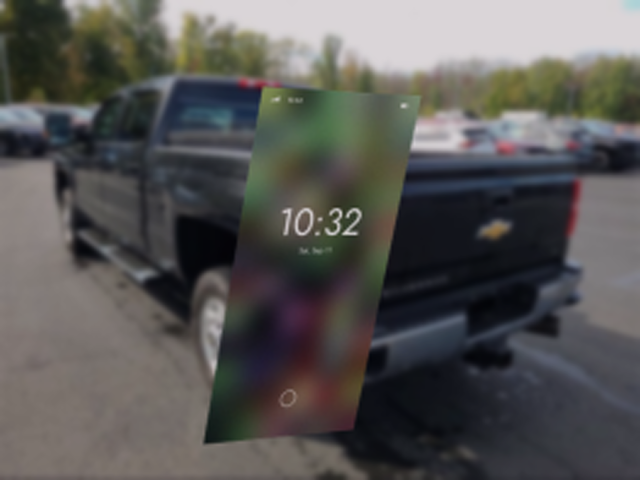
10:32
